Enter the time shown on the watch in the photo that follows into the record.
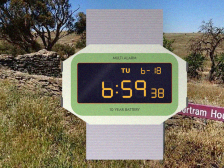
6:59:38
